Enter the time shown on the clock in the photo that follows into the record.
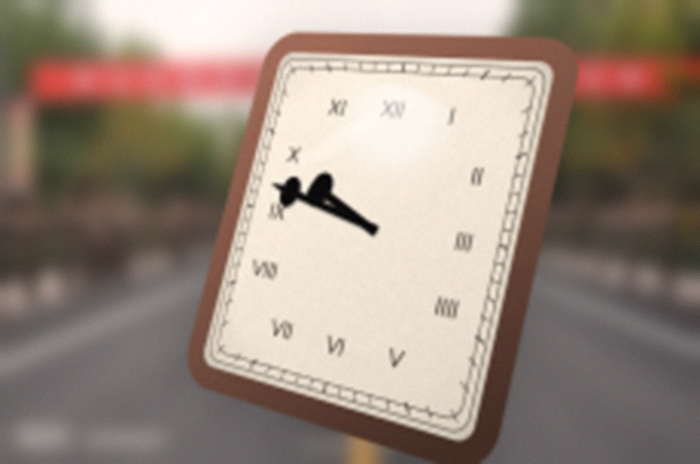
9:47
